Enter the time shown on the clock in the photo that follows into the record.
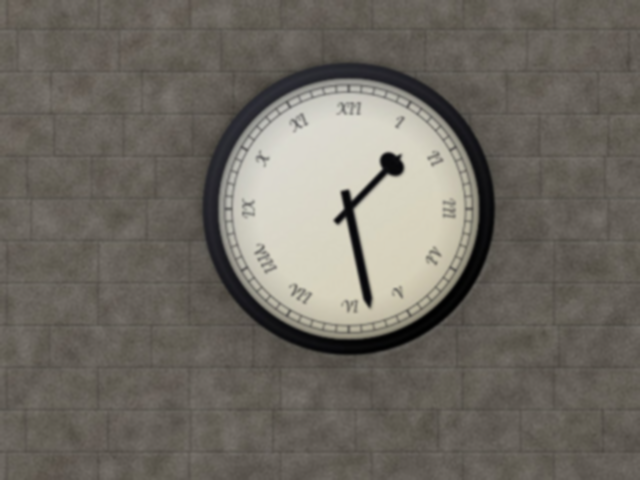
1:28
